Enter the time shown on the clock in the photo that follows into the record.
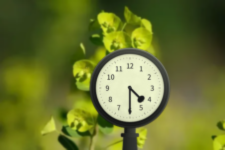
4:30
